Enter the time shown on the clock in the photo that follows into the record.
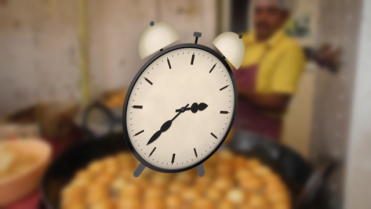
2:37
